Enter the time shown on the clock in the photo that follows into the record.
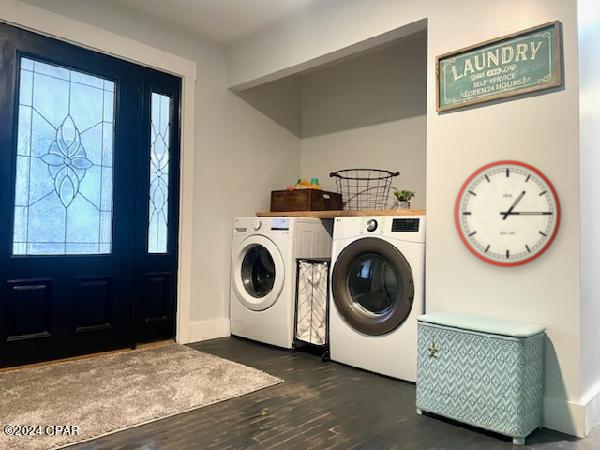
1:15
